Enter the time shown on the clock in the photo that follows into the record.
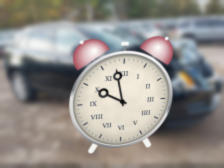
9:58
